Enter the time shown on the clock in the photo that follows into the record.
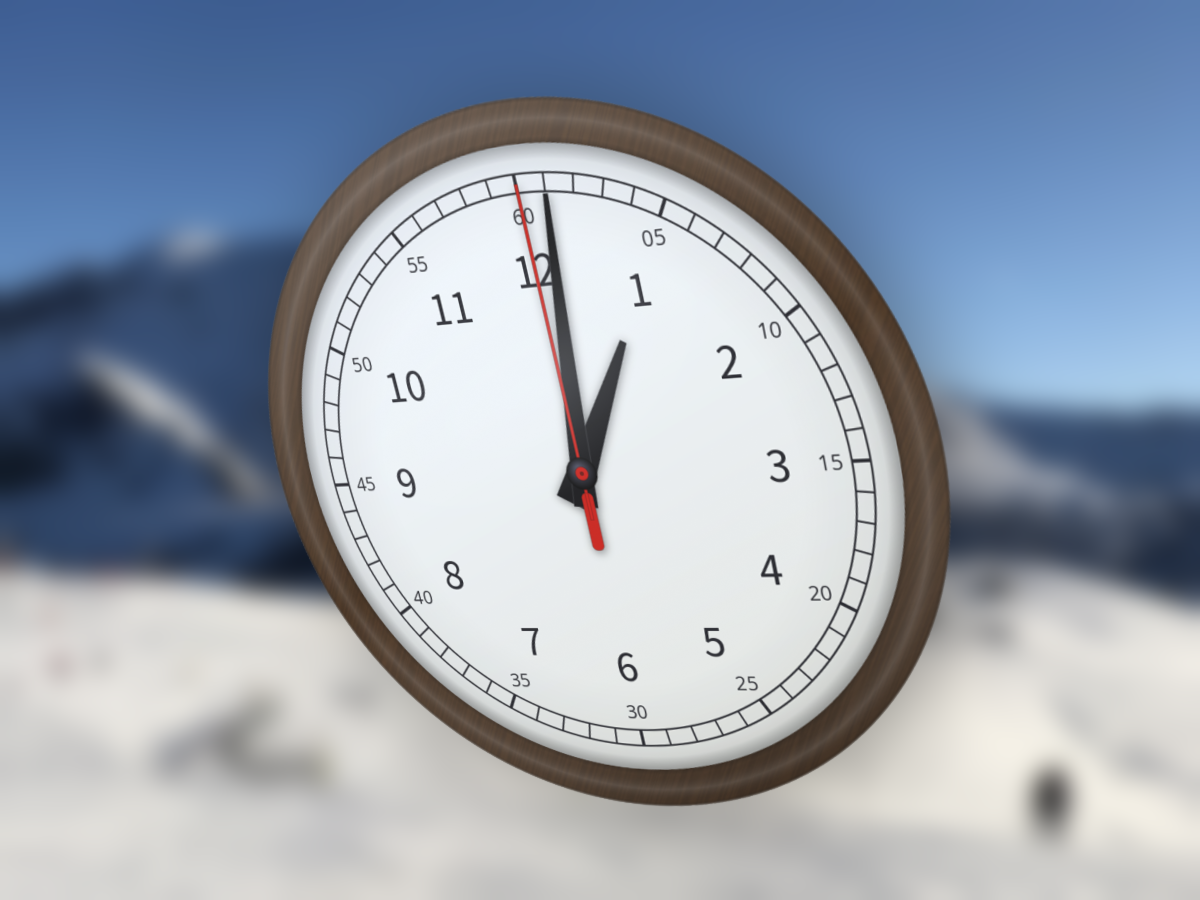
1:01:00
